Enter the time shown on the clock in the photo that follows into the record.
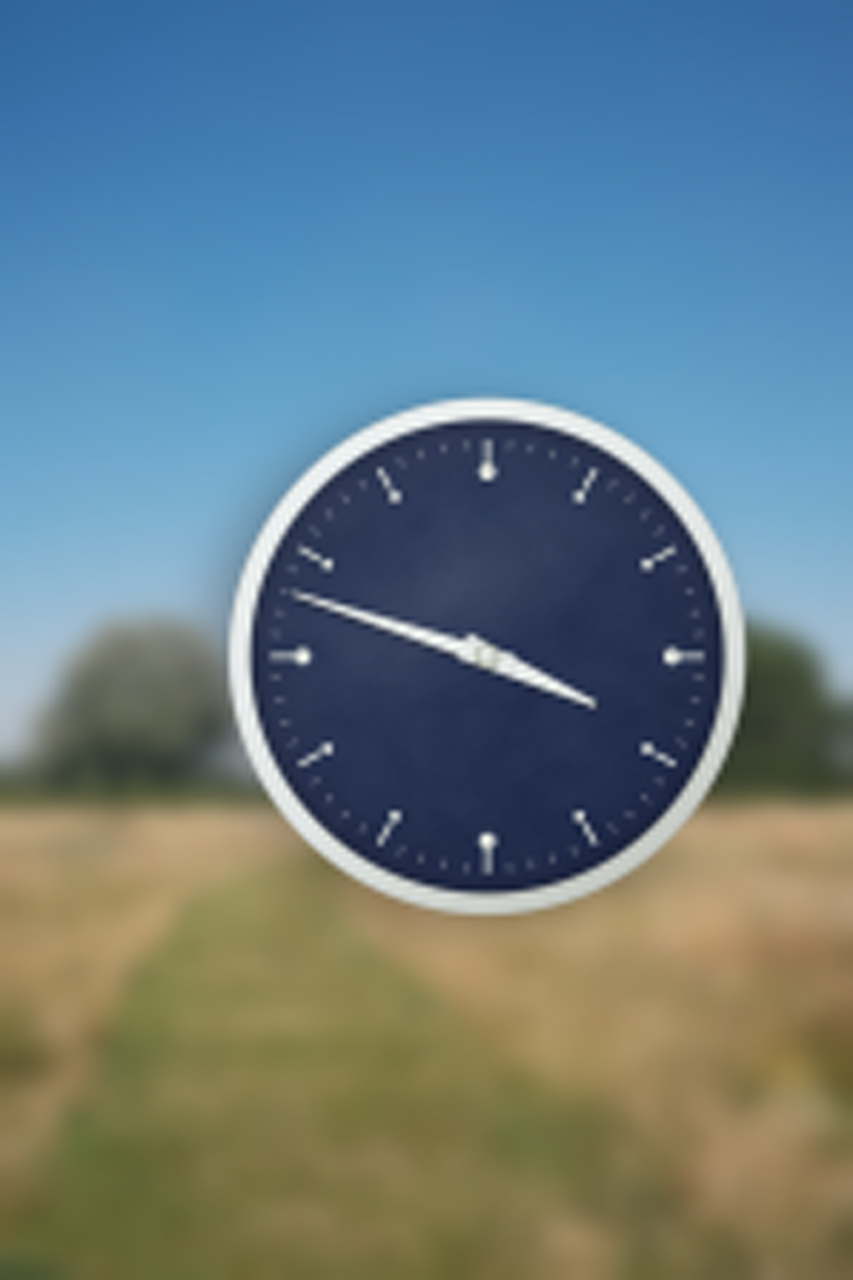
3:48
